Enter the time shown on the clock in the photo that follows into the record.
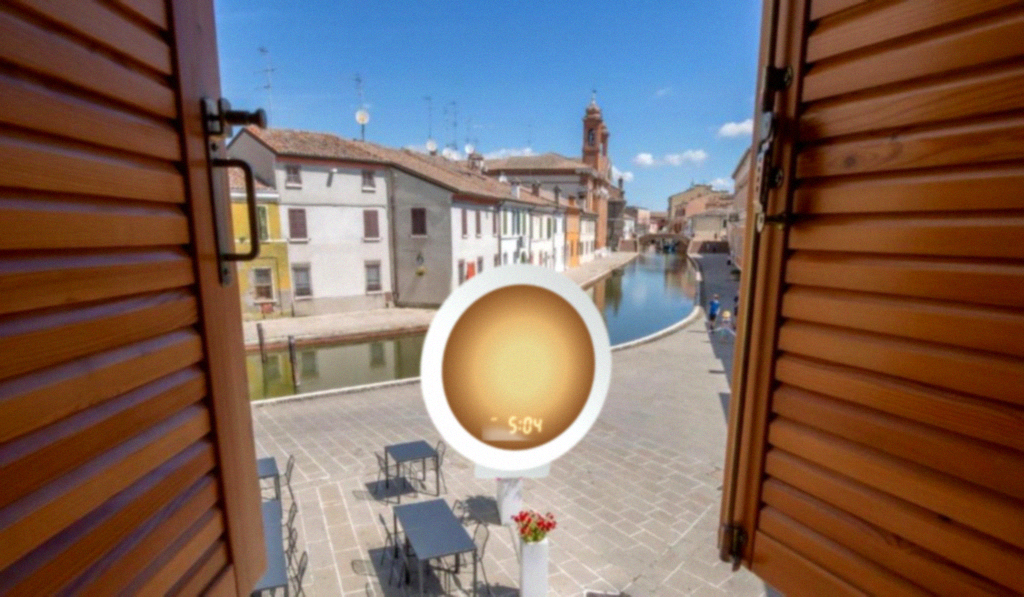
5:04
